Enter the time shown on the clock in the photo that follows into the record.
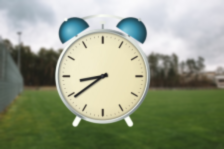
8:39
